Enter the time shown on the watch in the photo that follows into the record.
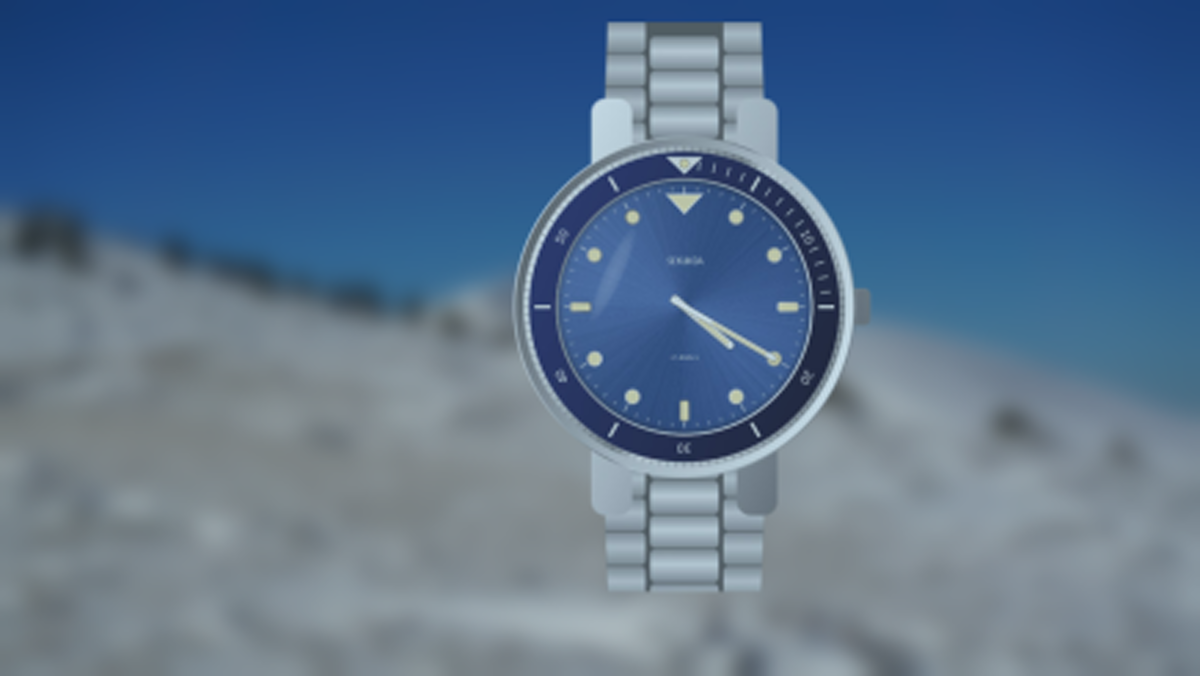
4:20
